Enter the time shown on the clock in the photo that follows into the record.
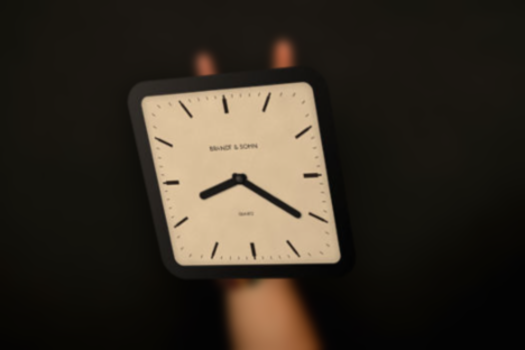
8:21
